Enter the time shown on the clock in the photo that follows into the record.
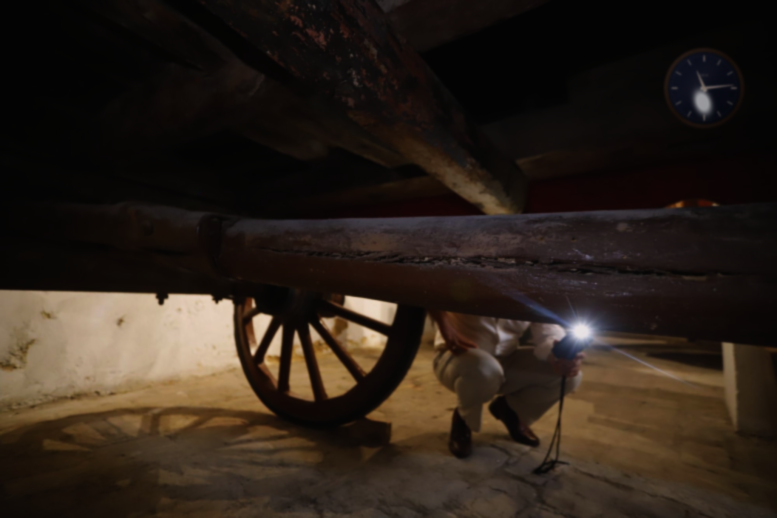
11:14
